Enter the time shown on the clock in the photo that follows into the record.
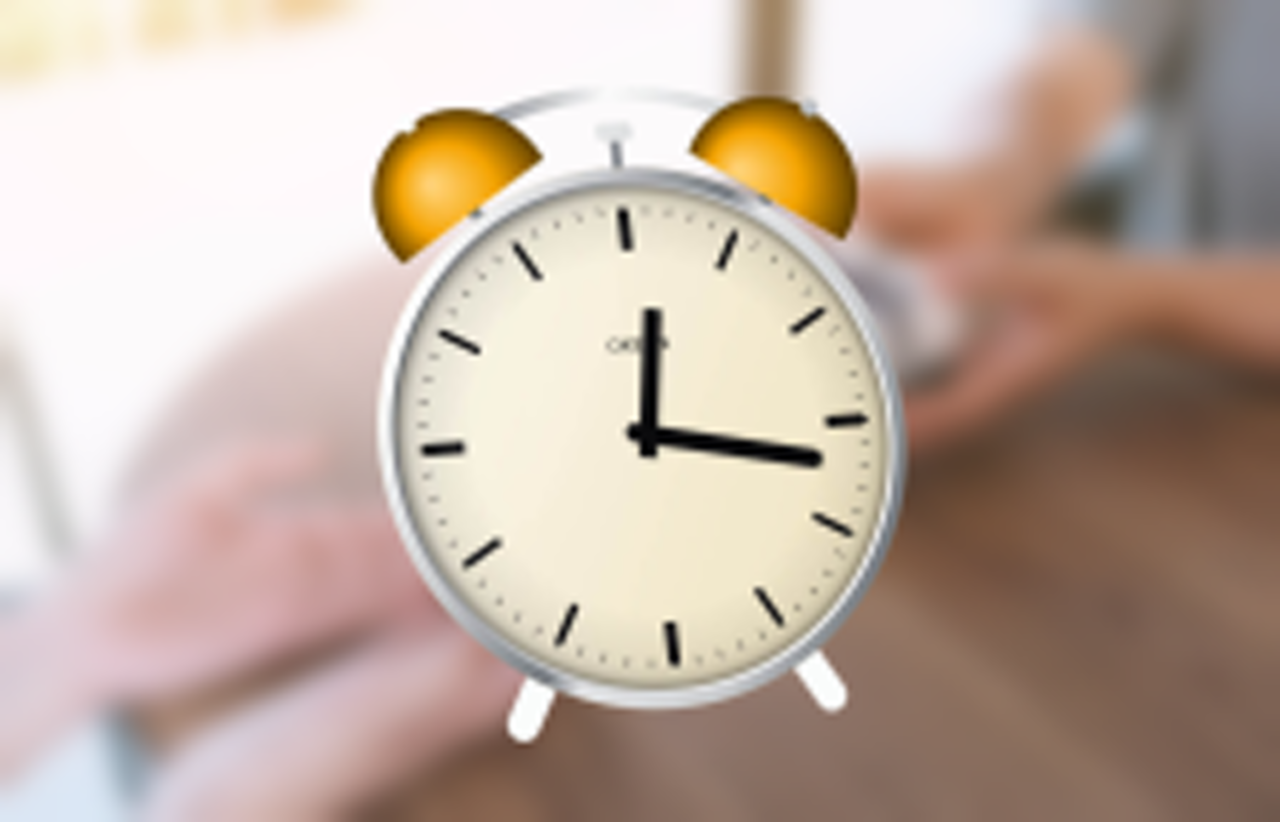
12:17
